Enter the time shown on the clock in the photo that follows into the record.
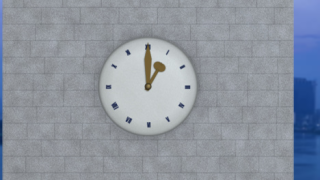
1:00
